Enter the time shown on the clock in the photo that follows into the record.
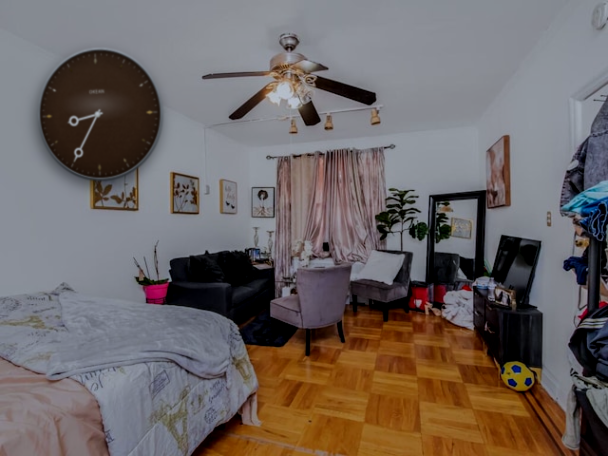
8:35
